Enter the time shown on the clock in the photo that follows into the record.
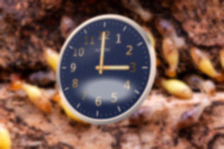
3:00
